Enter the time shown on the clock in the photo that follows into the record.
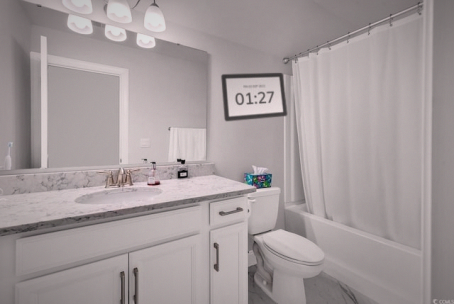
1:27
